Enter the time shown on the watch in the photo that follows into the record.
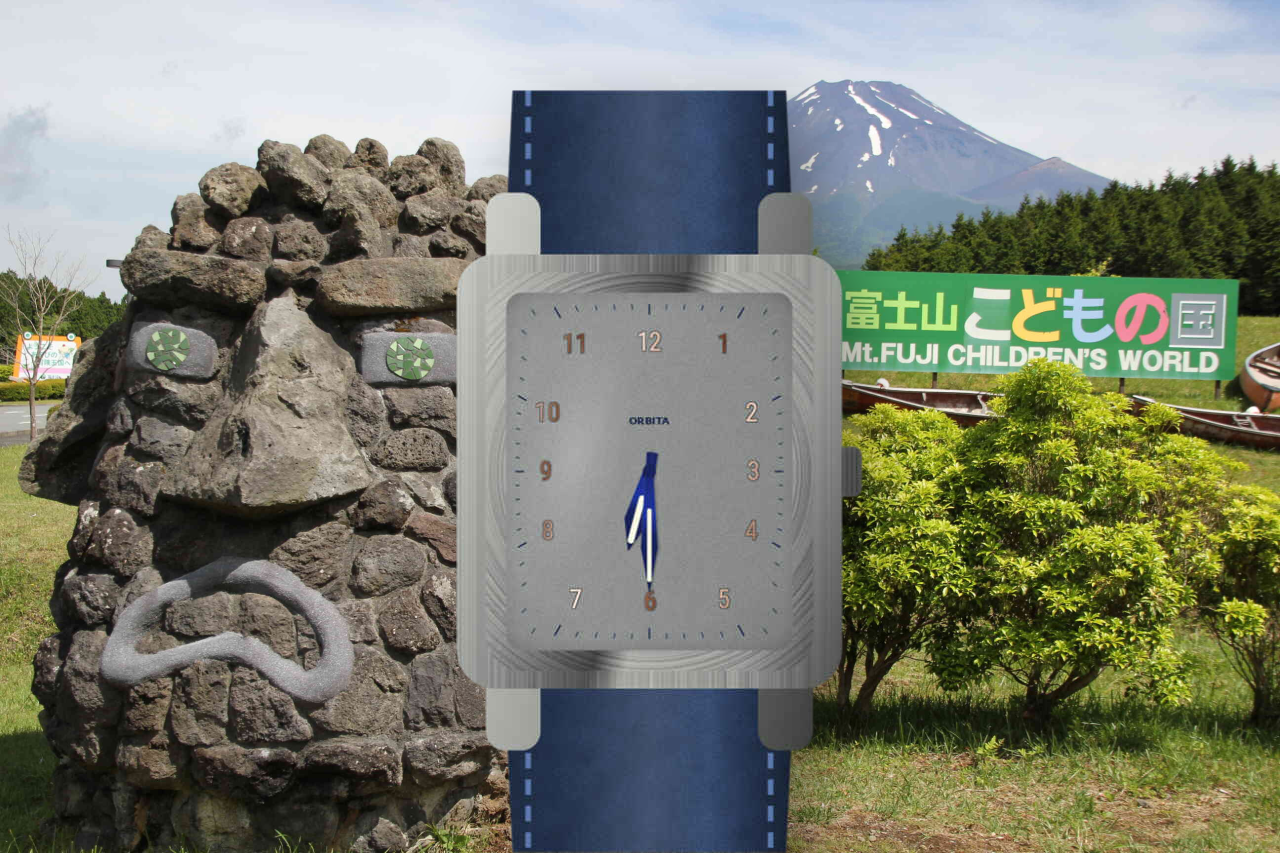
6:30
